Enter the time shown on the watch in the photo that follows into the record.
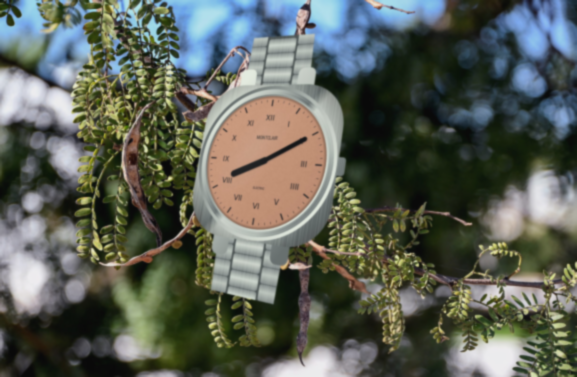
8:10
